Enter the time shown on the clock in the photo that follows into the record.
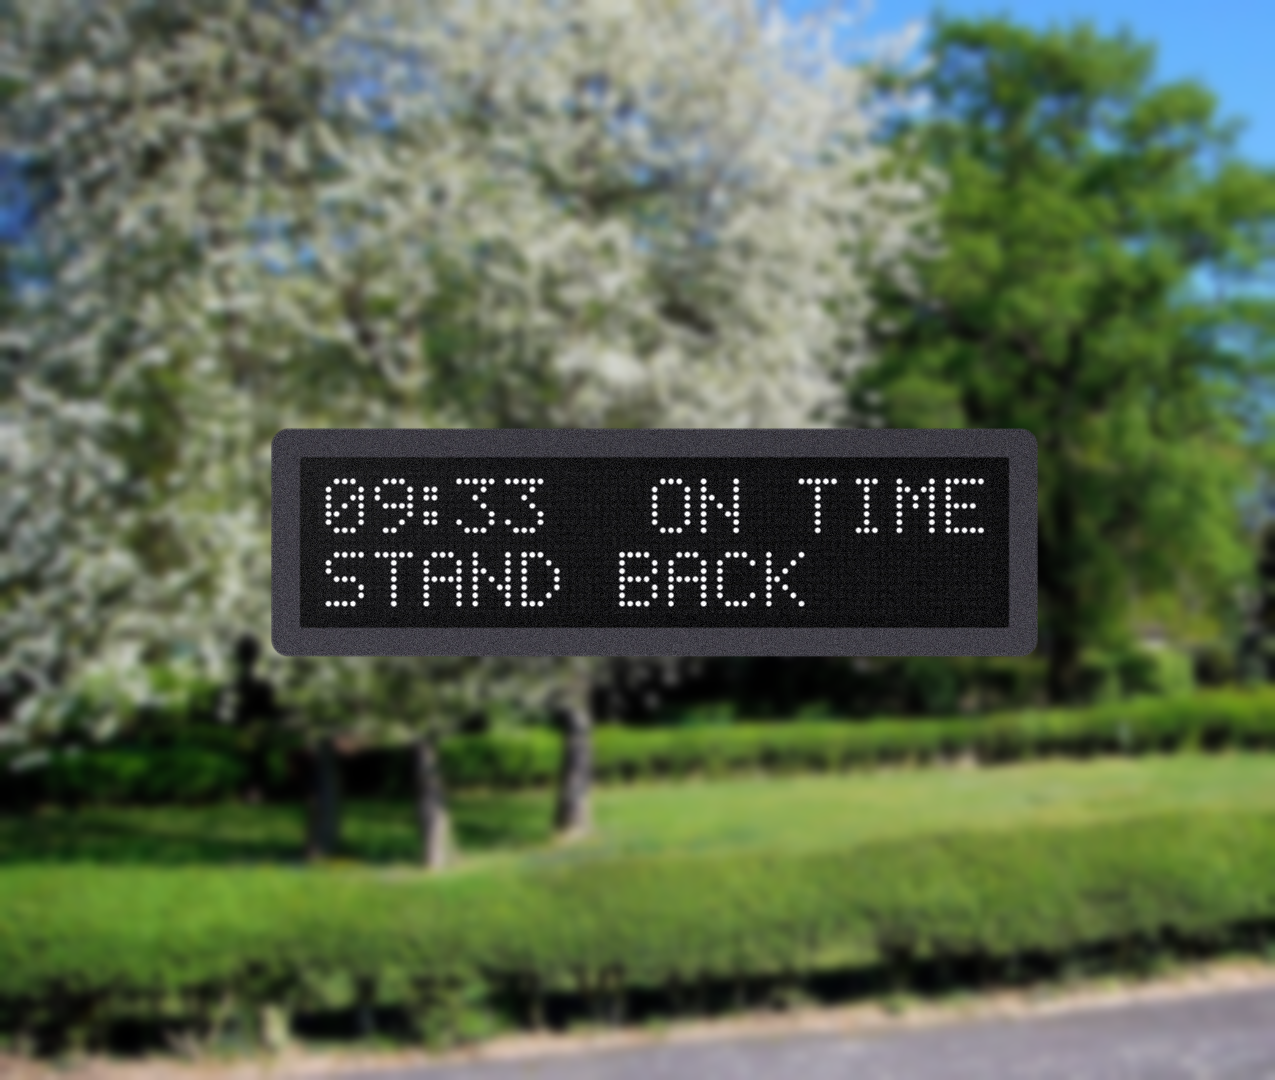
9:33
